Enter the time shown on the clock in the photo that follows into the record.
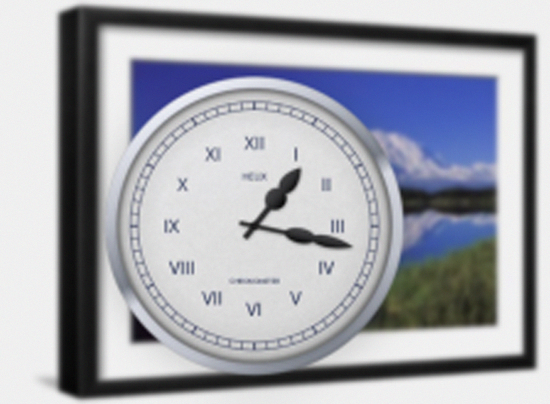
1:17
